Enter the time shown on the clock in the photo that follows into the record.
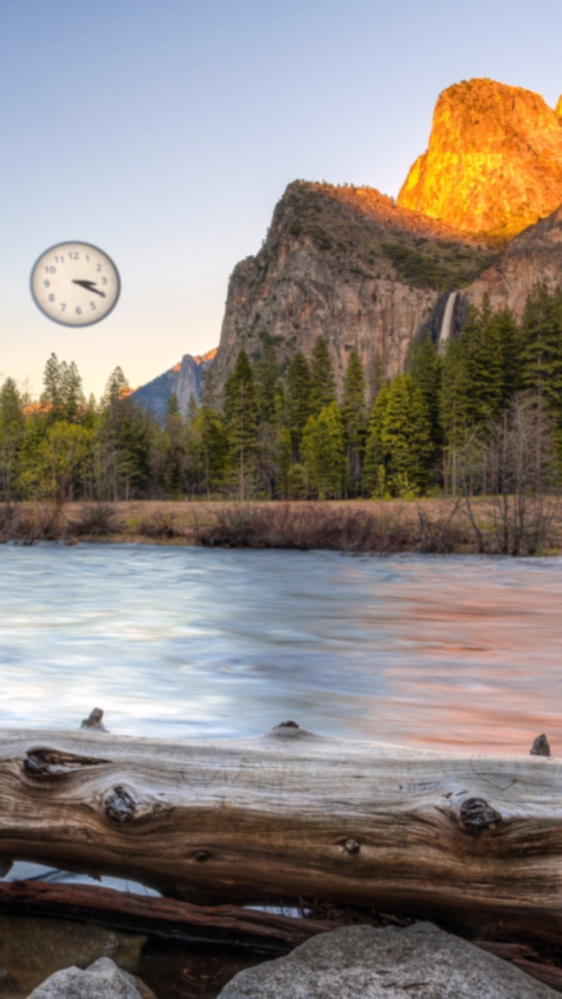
3:20
